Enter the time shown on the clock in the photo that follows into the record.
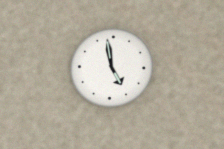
4:58
